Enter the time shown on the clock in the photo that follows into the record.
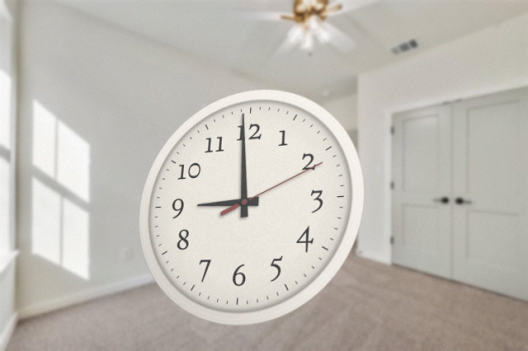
8:59:11
